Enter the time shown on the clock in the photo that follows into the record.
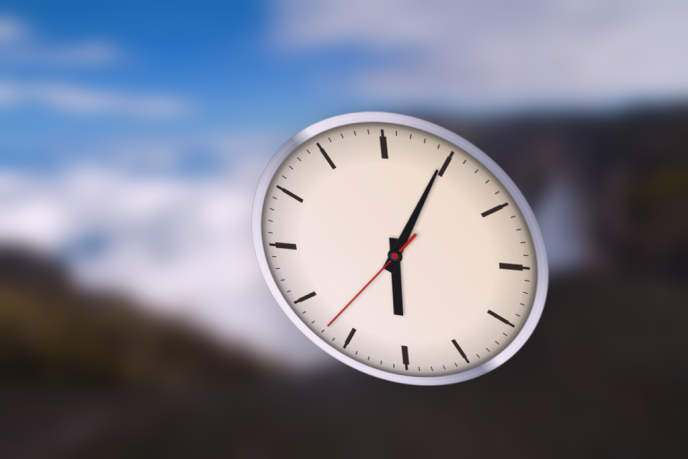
6:04:37
